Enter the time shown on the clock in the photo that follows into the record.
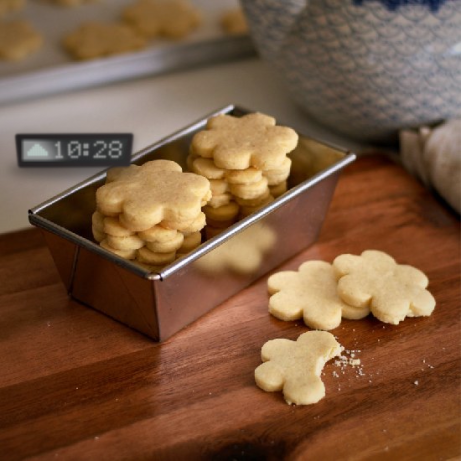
10:28
